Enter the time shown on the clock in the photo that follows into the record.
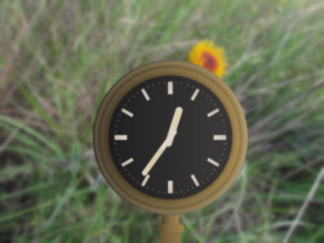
12:36
